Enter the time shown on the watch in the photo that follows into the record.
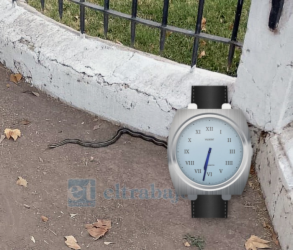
6:32
